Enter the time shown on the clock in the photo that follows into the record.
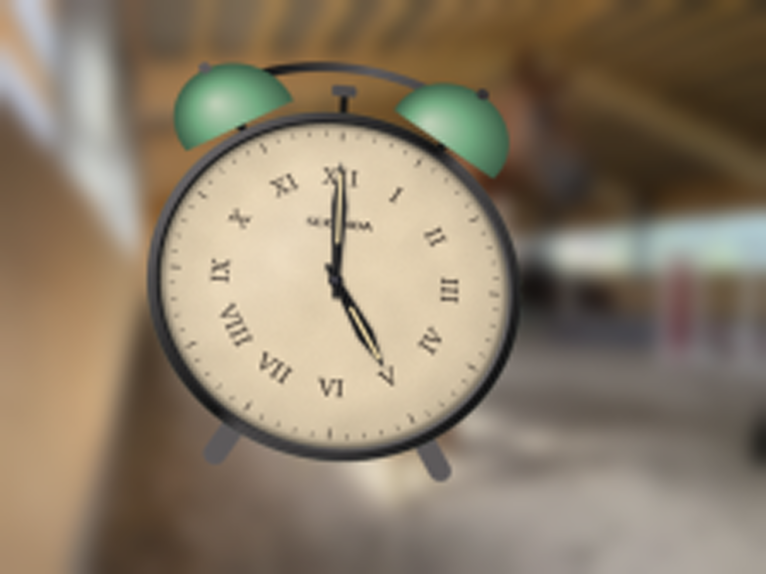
5:00
